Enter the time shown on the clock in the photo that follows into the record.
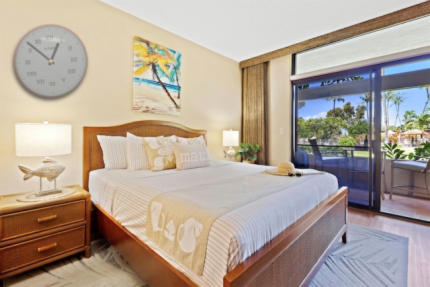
12:52
